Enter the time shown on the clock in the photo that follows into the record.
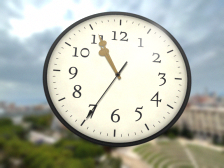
10:55:35
